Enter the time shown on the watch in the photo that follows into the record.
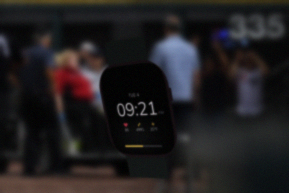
9:21
